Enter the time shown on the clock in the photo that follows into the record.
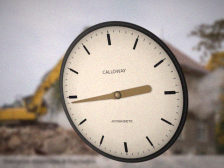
2:44
